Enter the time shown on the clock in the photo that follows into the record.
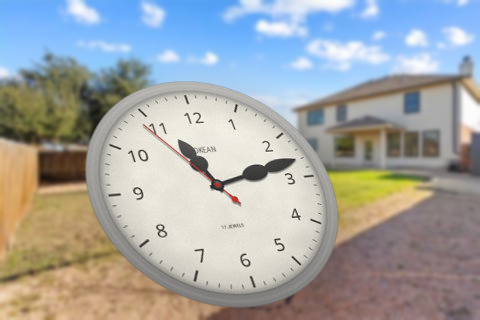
11:12:54
